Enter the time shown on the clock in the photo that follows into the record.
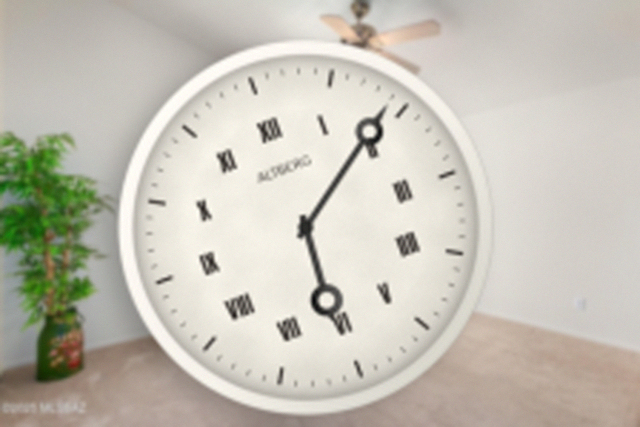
6:09
